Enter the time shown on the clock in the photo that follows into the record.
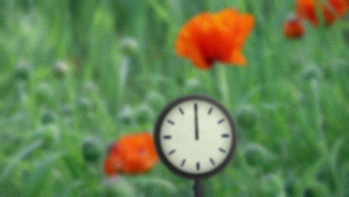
12:00
